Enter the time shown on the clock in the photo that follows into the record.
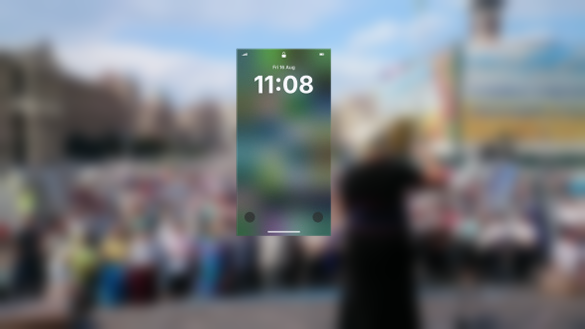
11:08
